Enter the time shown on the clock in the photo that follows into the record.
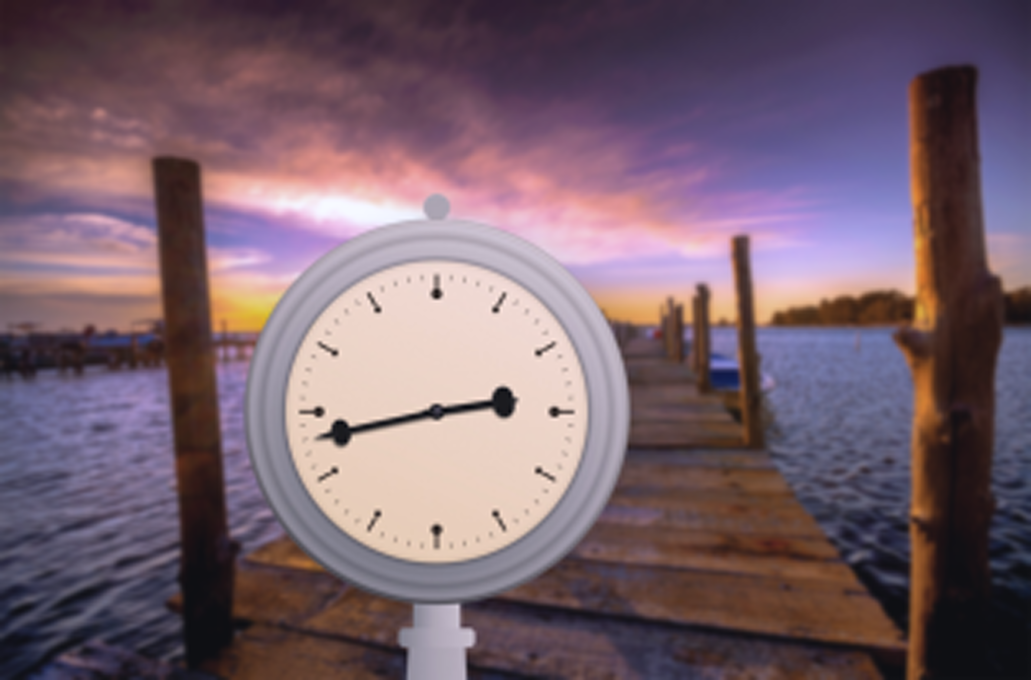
2:43
